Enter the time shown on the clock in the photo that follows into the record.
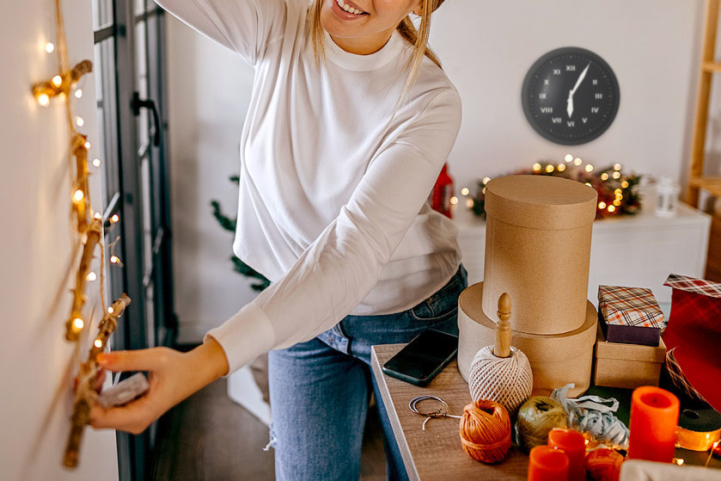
6:05
